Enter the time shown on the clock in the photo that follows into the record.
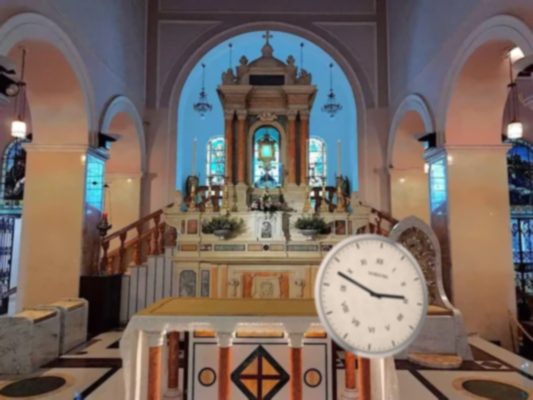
2:48
